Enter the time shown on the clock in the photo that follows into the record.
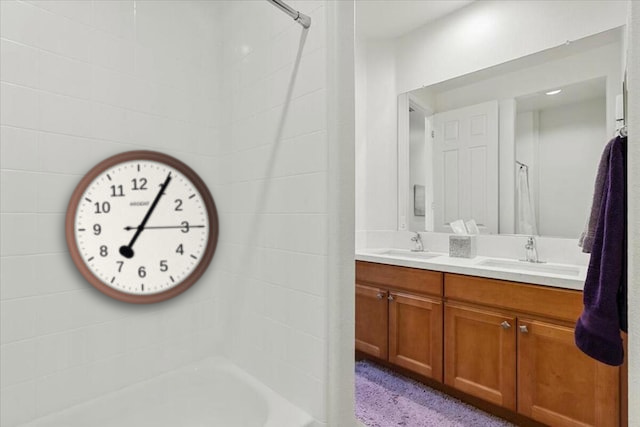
7:05:15
